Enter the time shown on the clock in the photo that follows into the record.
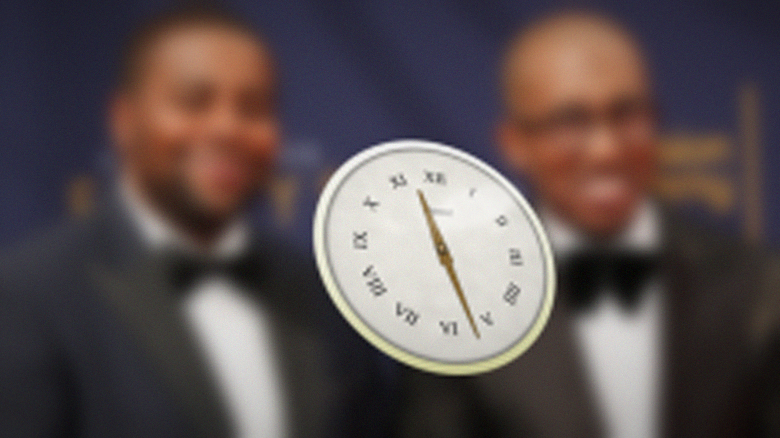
11:27
